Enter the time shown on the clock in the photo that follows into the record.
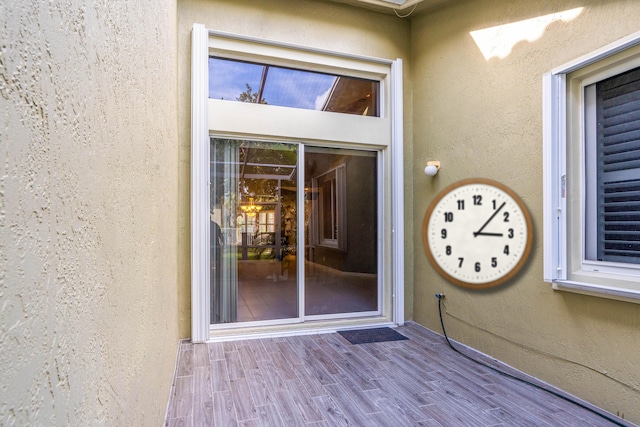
3:07
